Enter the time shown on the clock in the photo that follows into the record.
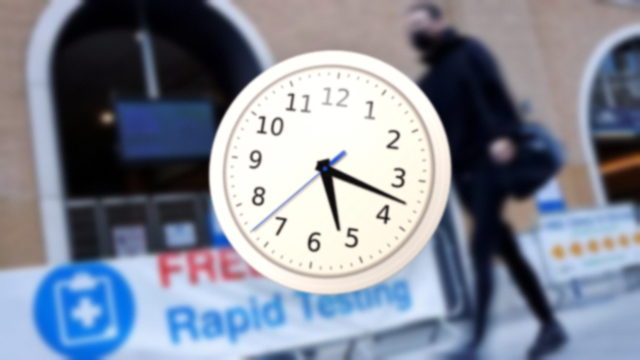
5:17:37
